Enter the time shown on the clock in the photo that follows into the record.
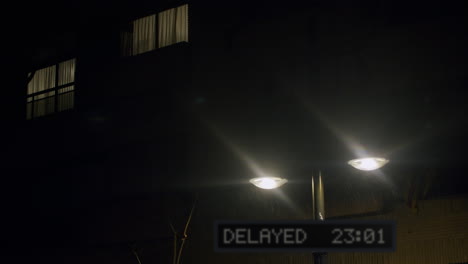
23:01
